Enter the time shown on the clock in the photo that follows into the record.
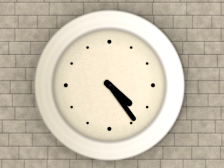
4:24
